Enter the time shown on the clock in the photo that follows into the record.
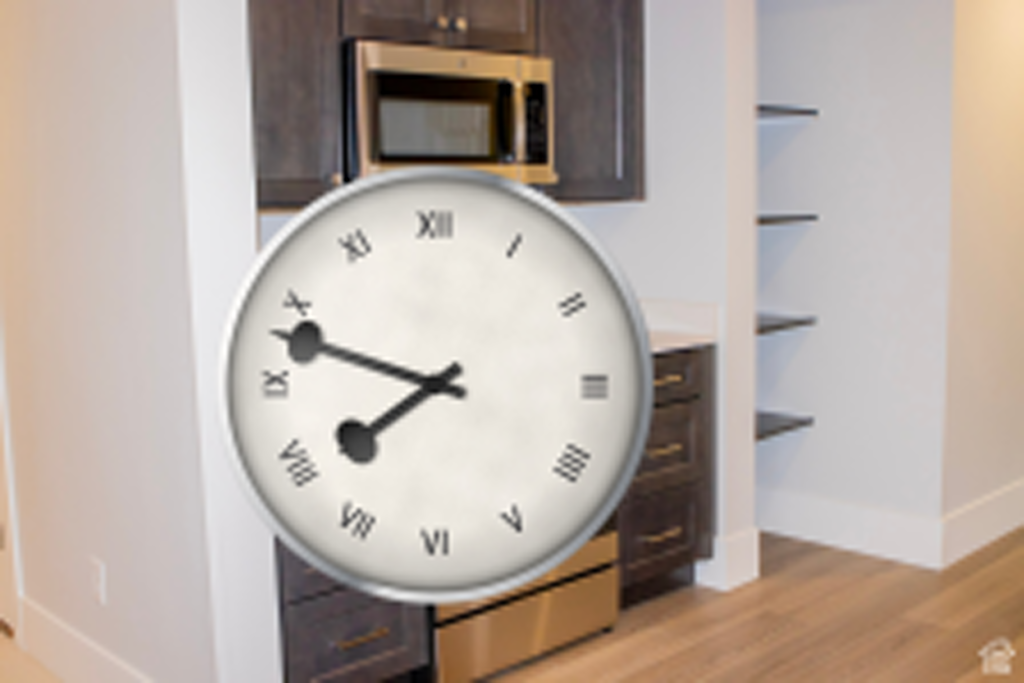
7:48
